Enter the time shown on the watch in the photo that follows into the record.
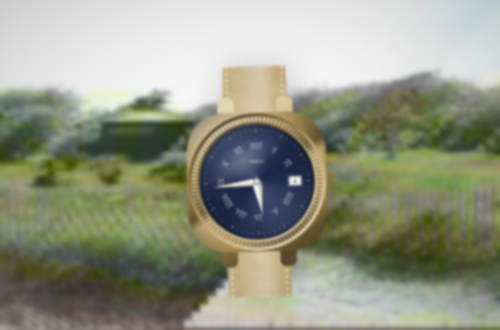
5:44
